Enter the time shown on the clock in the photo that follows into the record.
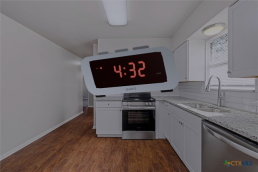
4:32
